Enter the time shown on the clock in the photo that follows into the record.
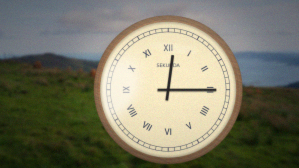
12:15
